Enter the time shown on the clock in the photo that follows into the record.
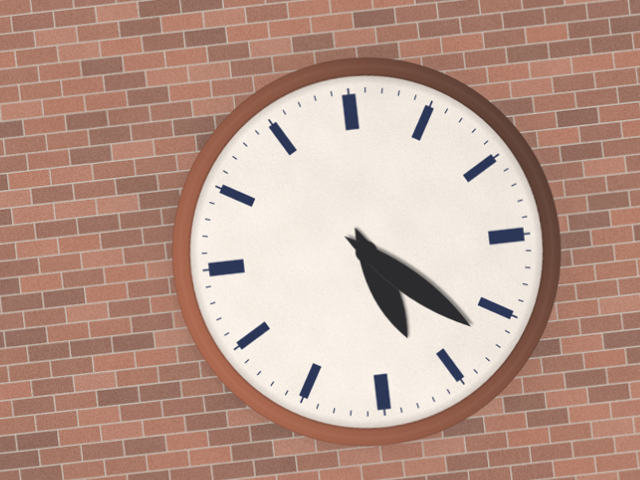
5:22
